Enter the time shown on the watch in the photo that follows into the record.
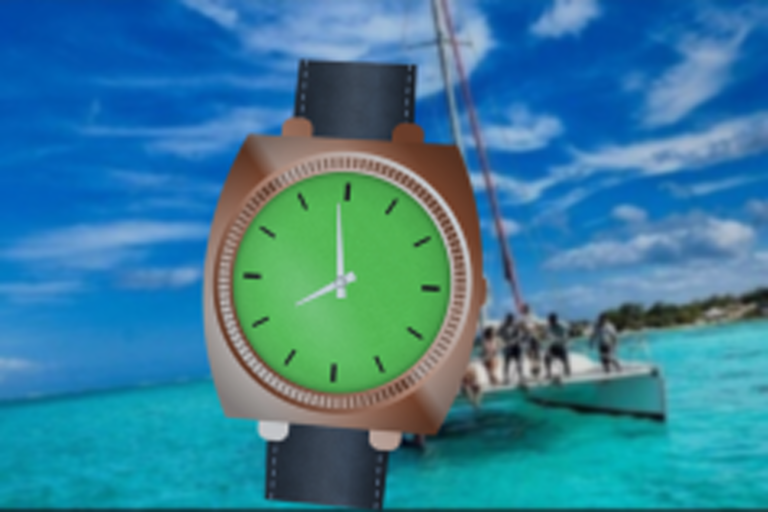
7:59
